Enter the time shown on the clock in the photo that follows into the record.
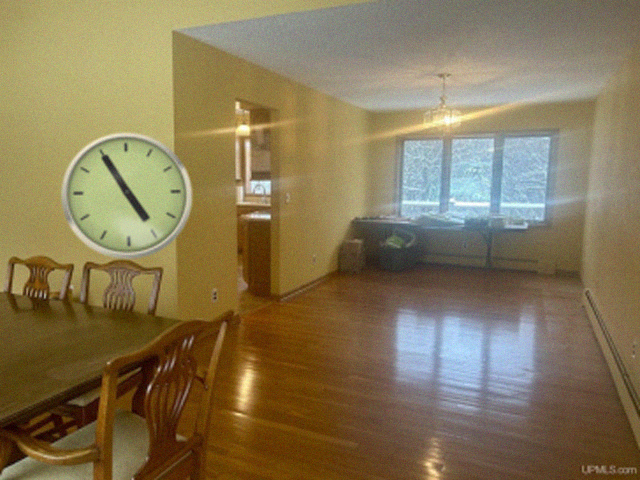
4:55
